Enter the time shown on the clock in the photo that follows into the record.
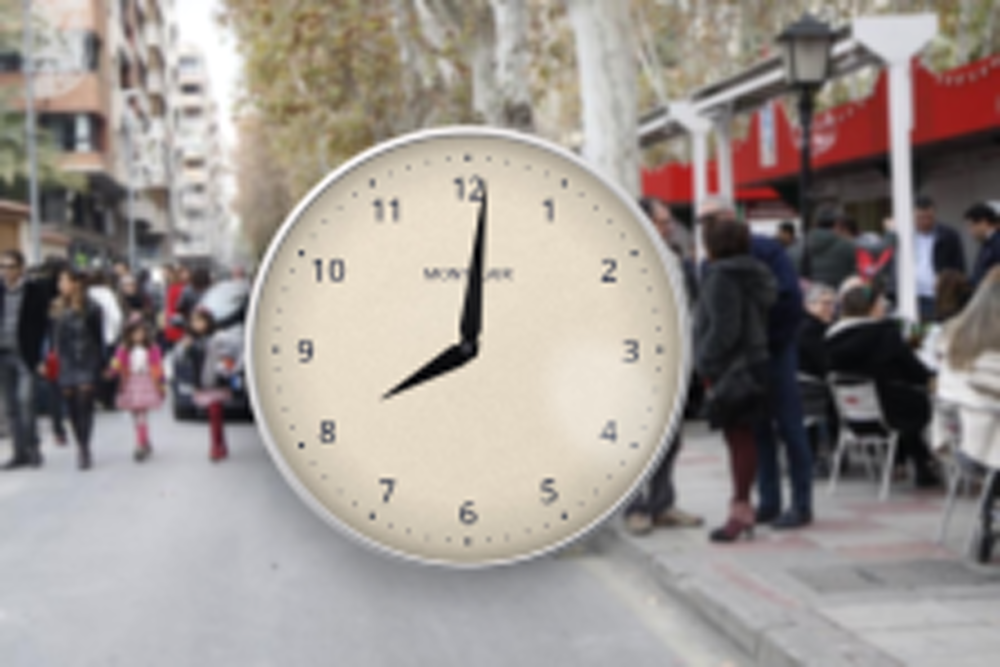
8:01
